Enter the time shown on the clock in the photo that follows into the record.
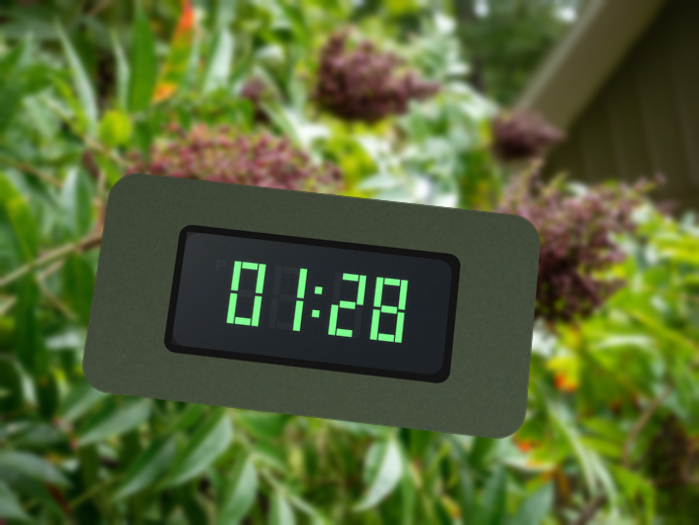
1:28
